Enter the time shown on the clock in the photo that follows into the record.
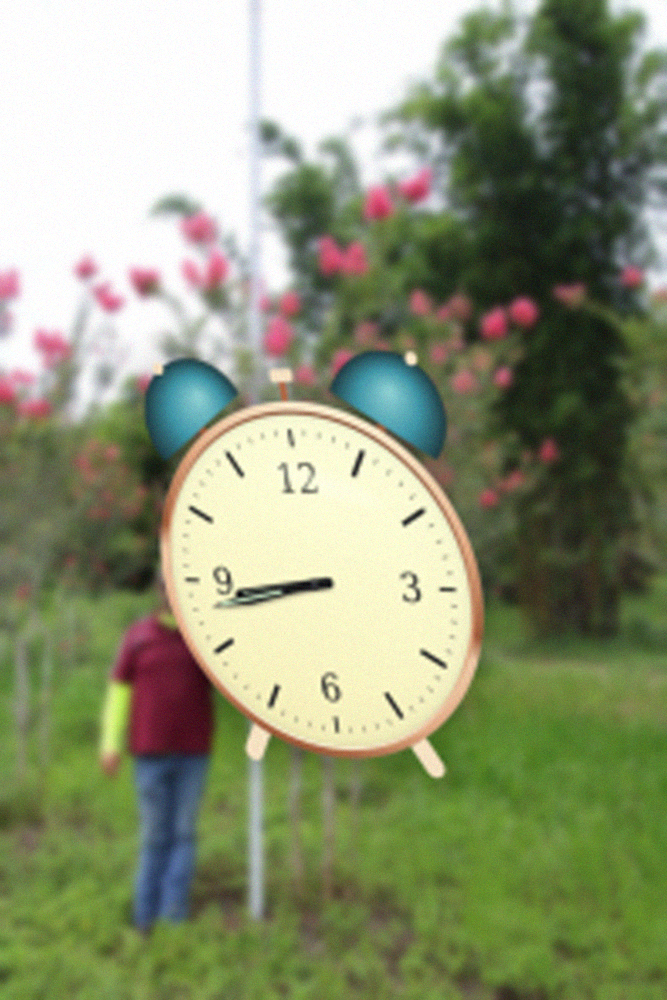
8:43
